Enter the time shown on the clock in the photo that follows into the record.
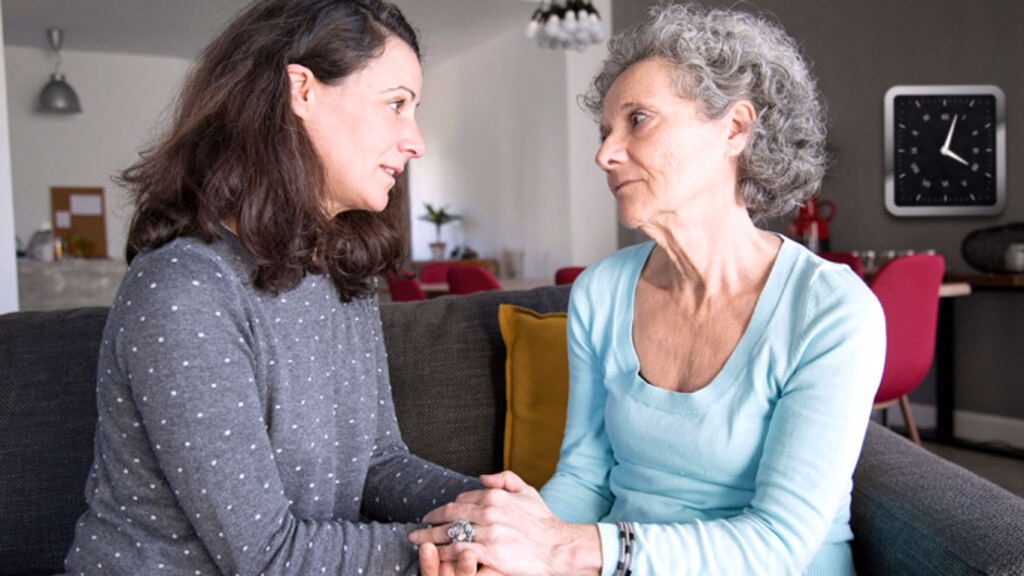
4:03
